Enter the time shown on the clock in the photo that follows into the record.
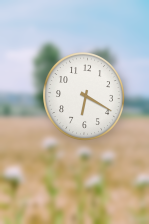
6:19
